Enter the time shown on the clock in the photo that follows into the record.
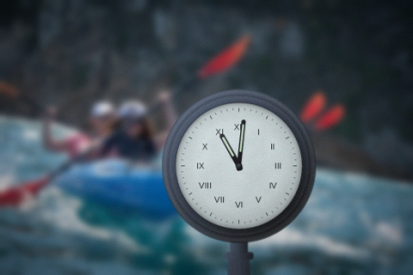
11:01
